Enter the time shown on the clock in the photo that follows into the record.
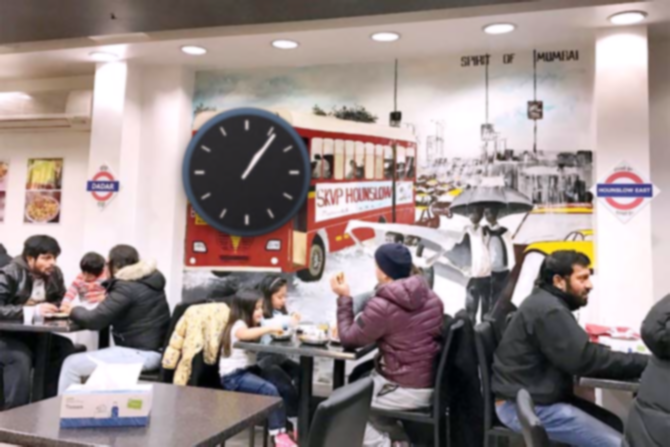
1:06
